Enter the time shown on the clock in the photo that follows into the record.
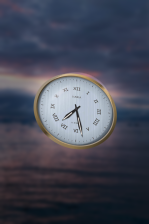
7:28
